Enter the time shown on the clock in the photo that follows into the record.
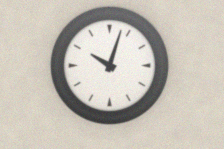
10:03
